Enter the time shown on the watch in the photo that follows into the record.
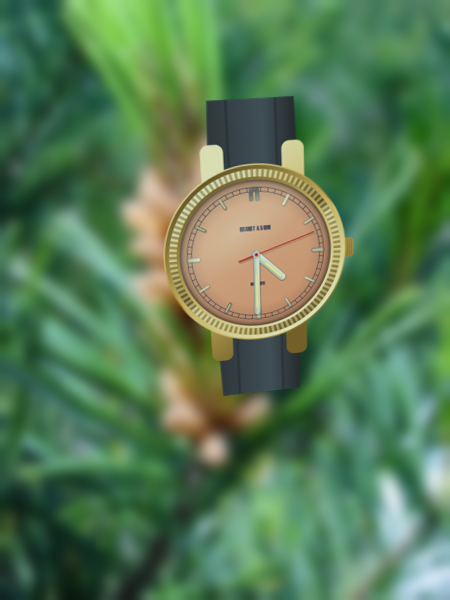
4:30:12
